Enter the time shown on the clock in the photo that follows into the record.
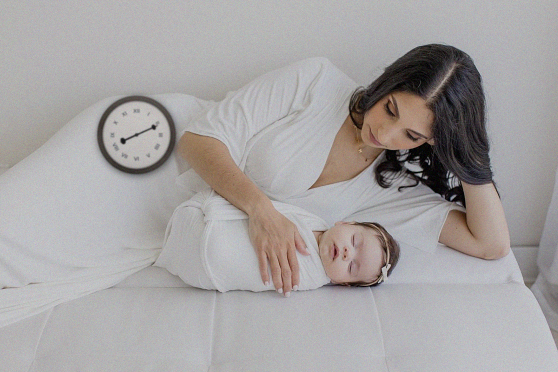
8:11
